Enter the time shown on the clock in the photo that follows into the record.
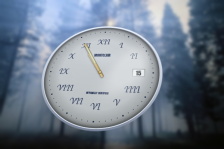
10:55
